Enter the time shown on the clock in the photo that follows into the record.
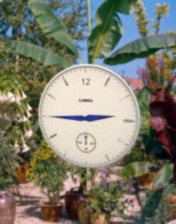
2:45
